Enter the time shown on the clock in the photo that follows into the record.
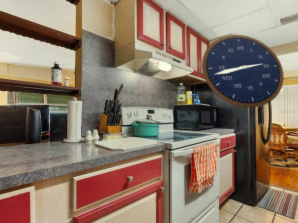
2:43
